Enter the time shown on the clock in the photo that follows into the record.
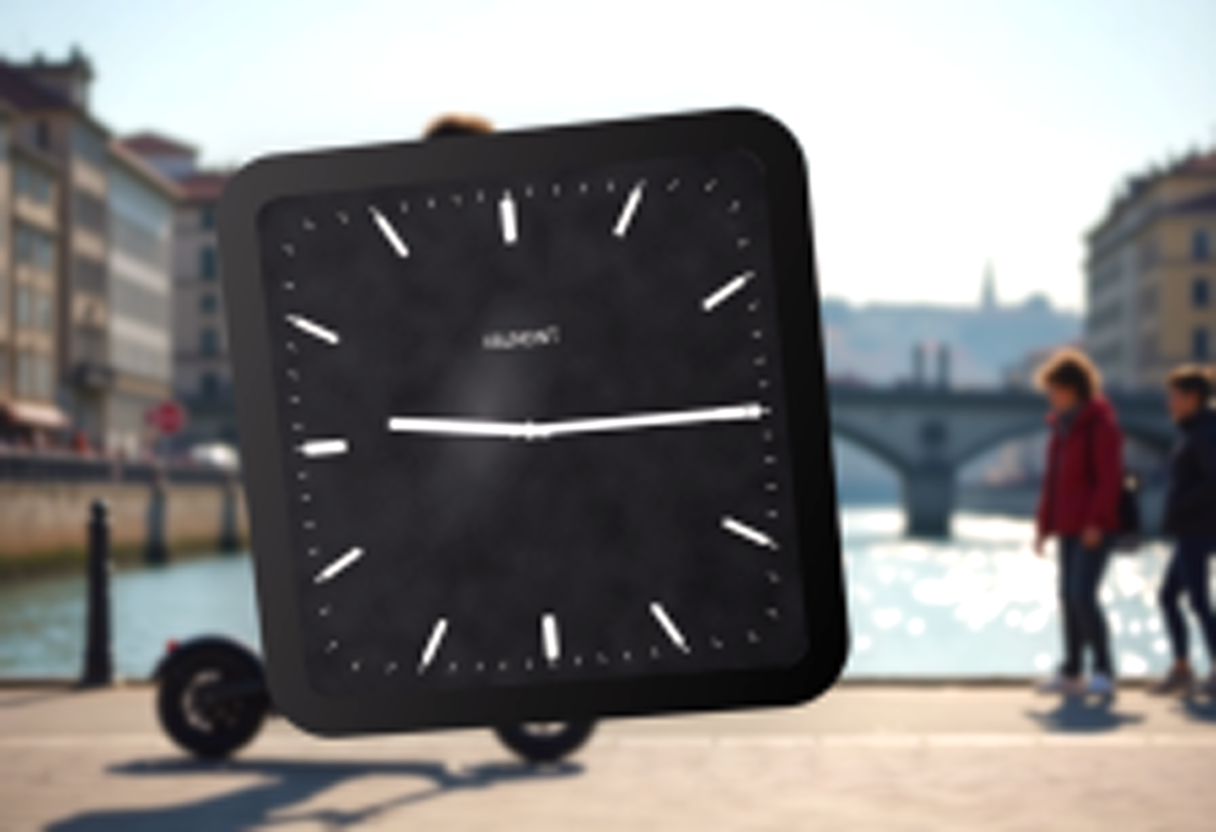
9:15
